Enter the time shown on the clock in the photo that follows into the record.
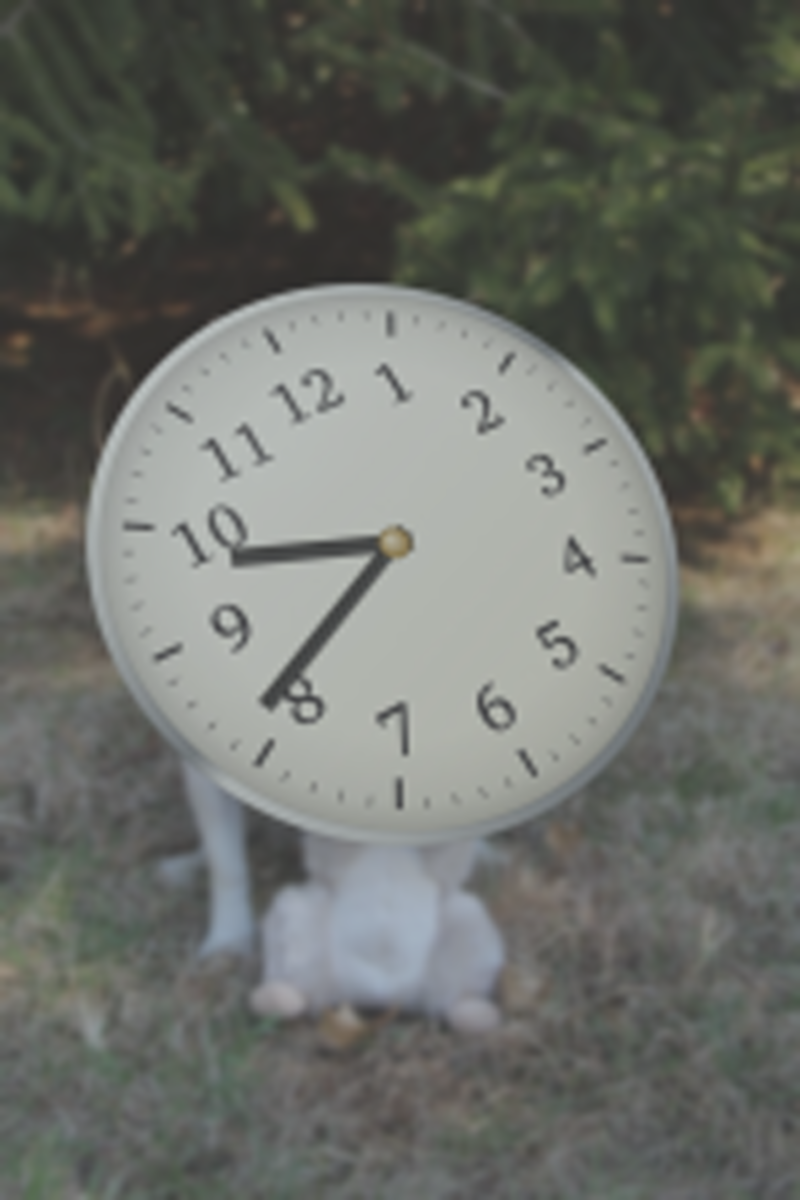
9:41
